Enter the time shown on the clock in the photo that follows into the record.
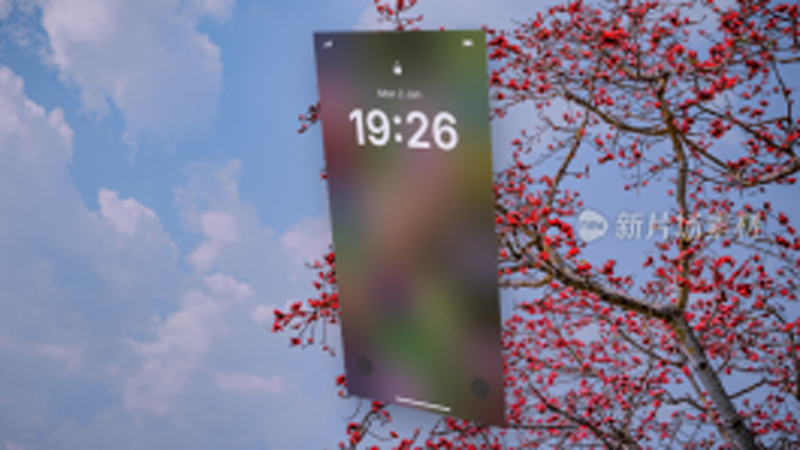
19:26
